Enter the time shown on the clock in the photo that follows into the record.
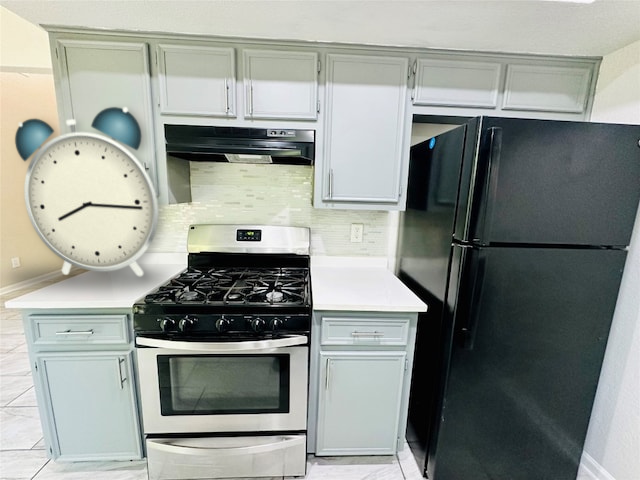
8:16
